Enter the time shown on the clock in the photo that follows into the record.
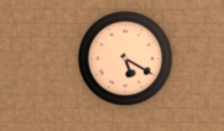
5:20
